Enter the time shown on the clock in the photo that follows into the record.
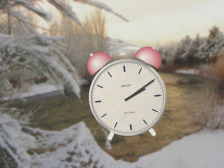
2:10
